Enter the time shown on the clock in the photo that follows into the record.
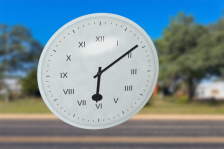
6:09
